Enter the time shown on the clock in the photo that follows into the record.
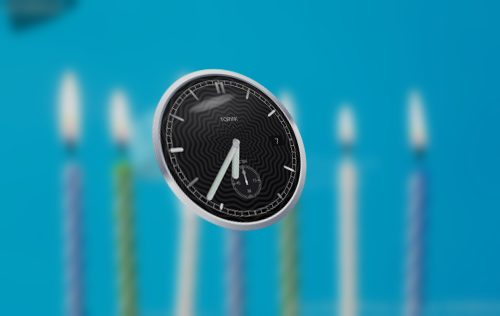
6:37
